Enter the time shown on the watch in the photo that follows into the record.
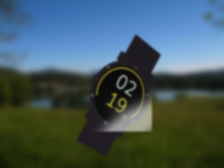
2:19
